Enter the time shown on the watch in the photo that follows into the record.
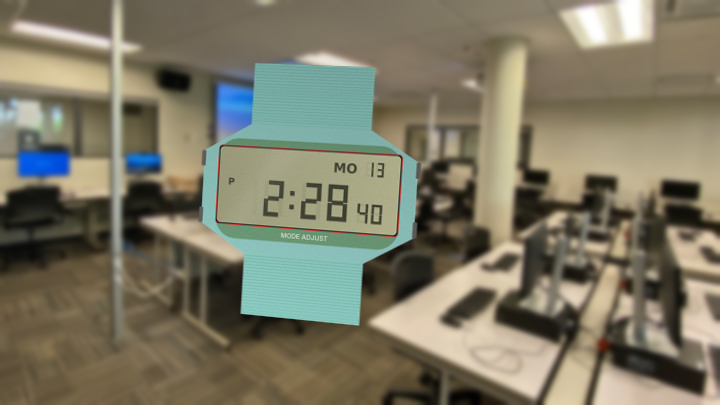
2:28:40
